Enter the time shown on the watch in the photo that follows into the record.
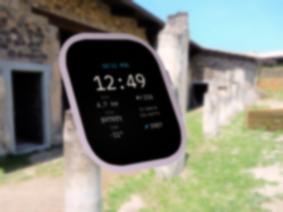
12:49
